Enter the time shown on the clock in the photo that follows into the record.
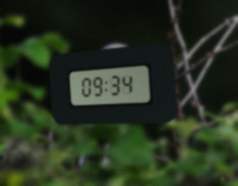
9:34
